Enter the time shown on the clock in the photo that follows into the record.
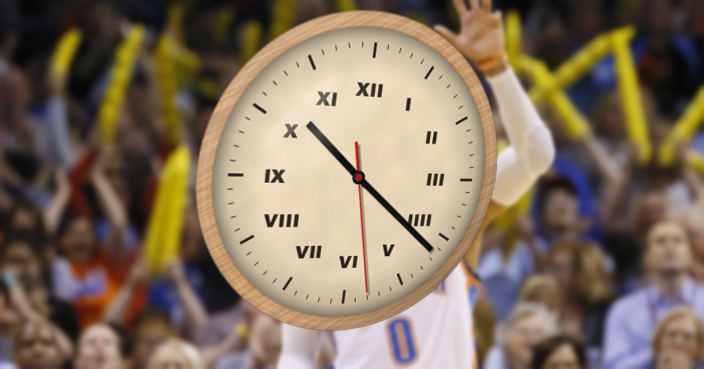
10:21:28
